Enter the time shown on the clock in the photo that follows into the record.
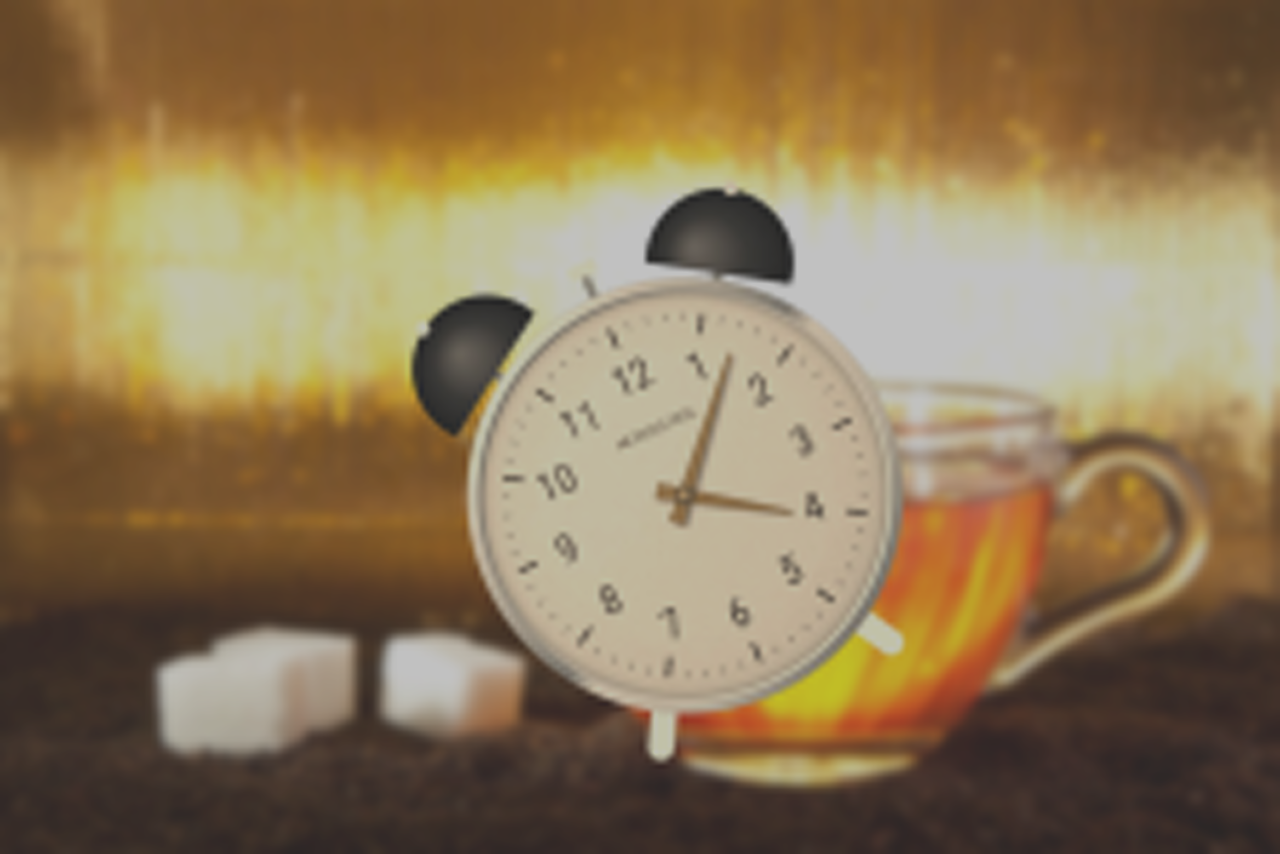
4:07
